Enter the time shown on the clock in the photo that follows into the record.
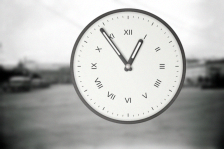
12:54
